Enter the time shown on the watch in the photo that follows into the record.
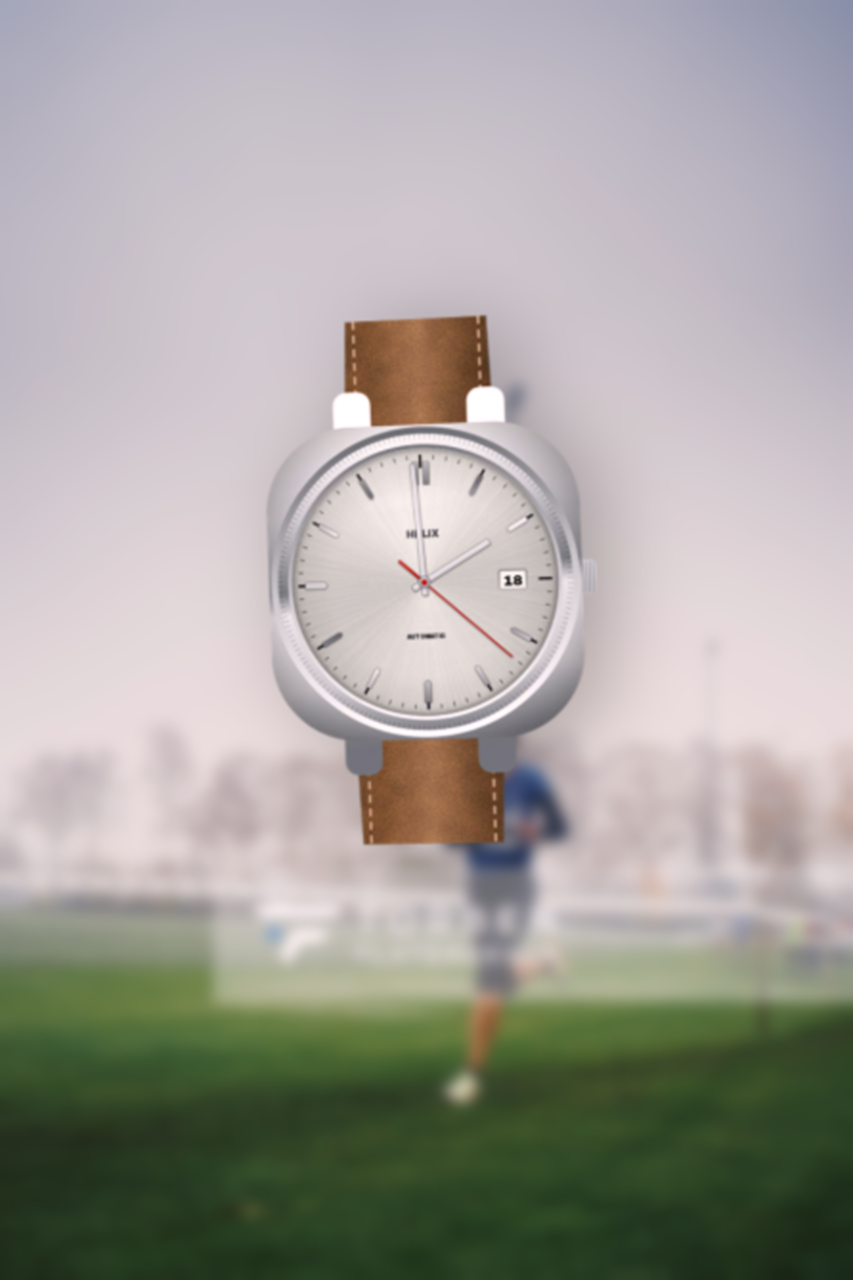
1:59:22
